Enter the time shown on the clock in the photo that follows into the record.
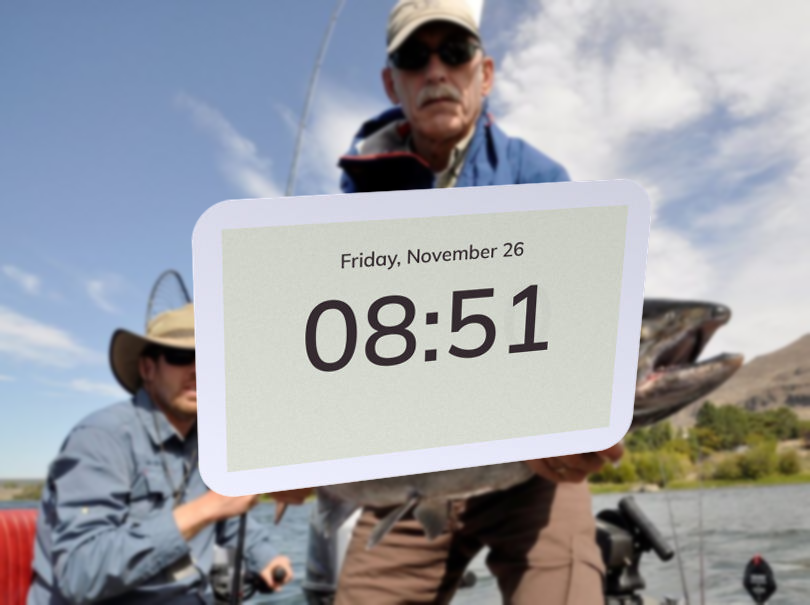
8:51
